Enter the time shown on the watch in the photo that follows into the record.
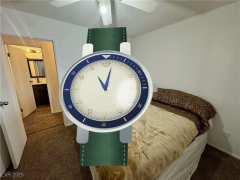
11:02
